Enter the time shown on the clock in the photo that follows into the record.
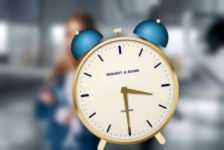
3:30
